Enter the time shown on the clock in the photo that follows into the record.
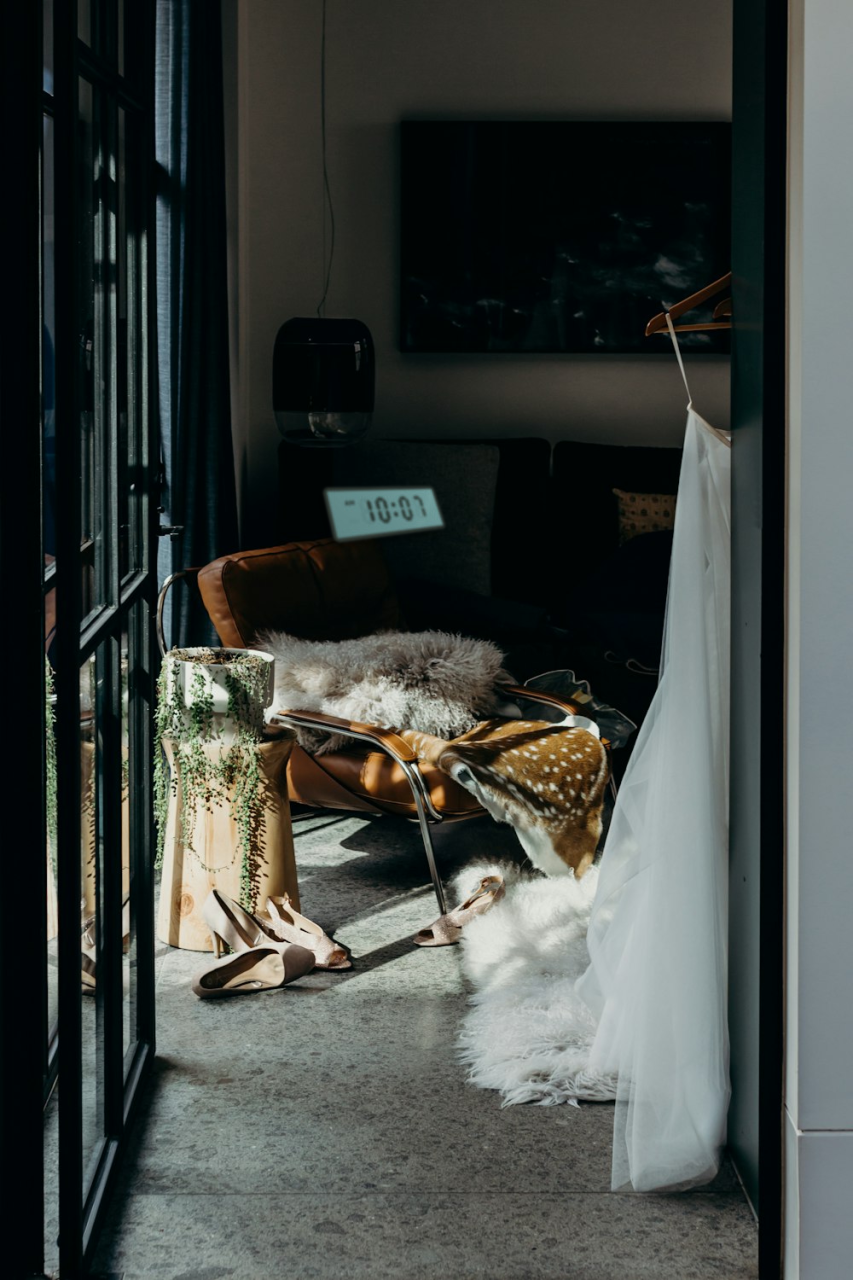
10:07
